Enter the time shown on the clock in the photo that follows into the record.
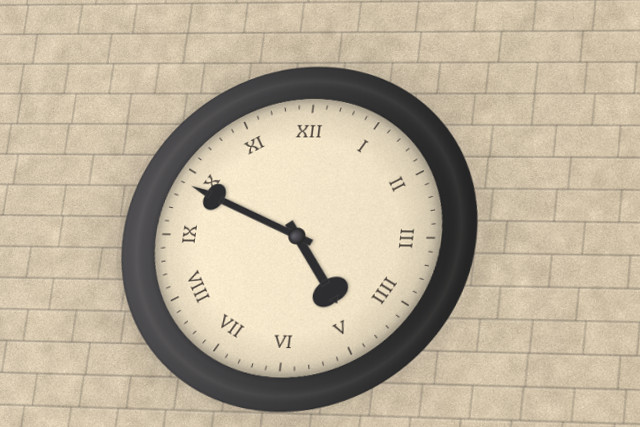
4:49
